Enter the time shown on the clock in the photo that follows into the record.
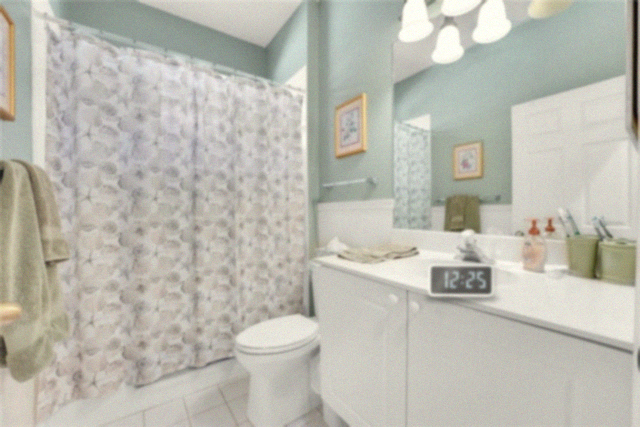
12:25
